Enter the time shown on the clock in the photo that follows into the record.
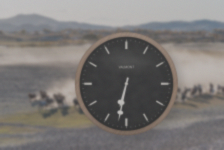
6:32
